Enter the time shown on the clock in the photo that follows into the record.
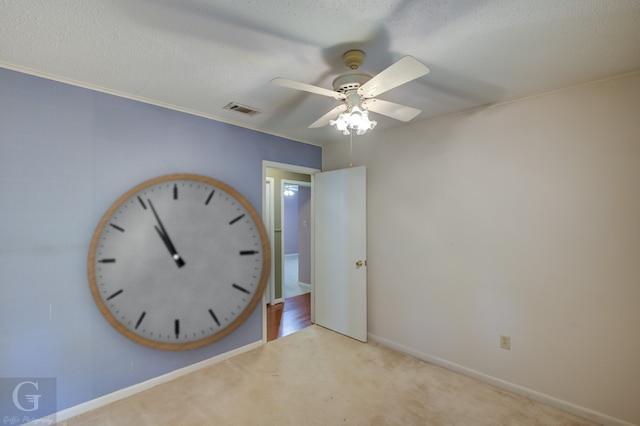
10:56
